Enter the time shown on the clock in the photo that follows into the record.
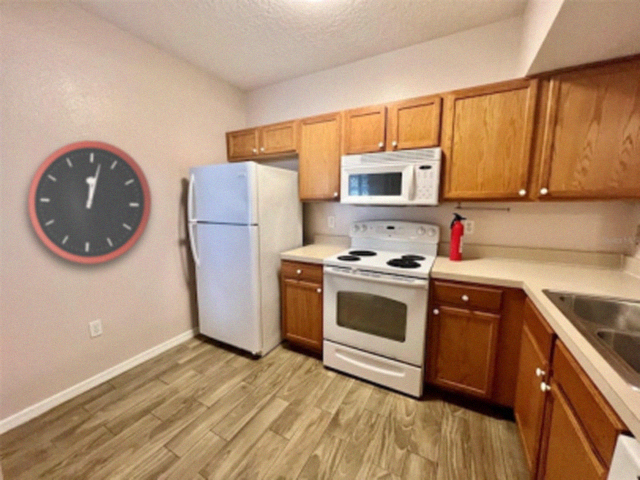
12:02
